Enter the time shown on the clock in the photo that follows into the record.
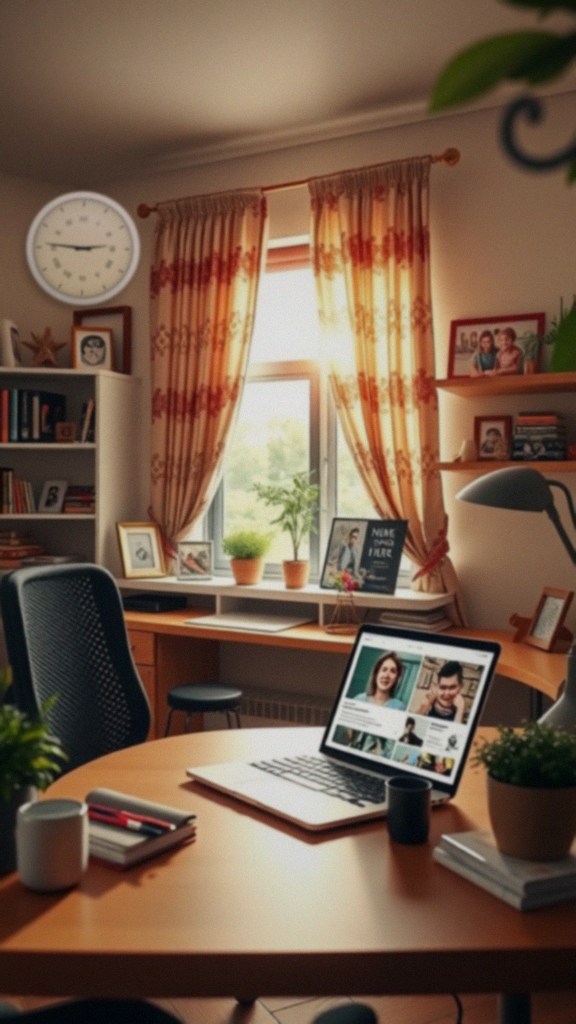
2:46
